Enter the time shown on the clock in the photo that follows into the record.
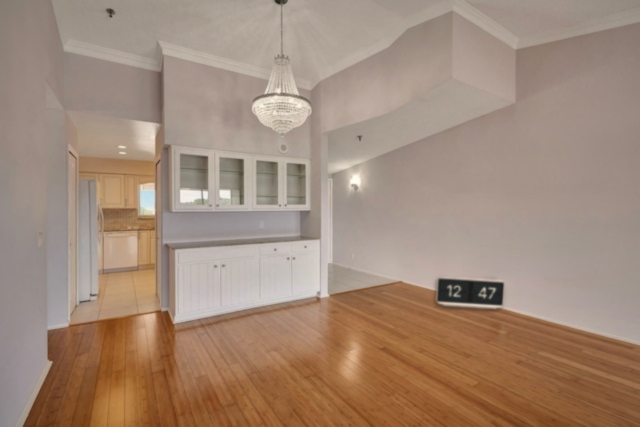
12:47
